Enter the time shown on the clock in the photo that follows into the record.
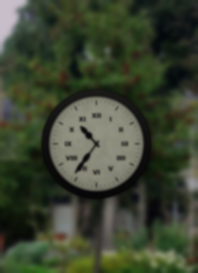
10:36
